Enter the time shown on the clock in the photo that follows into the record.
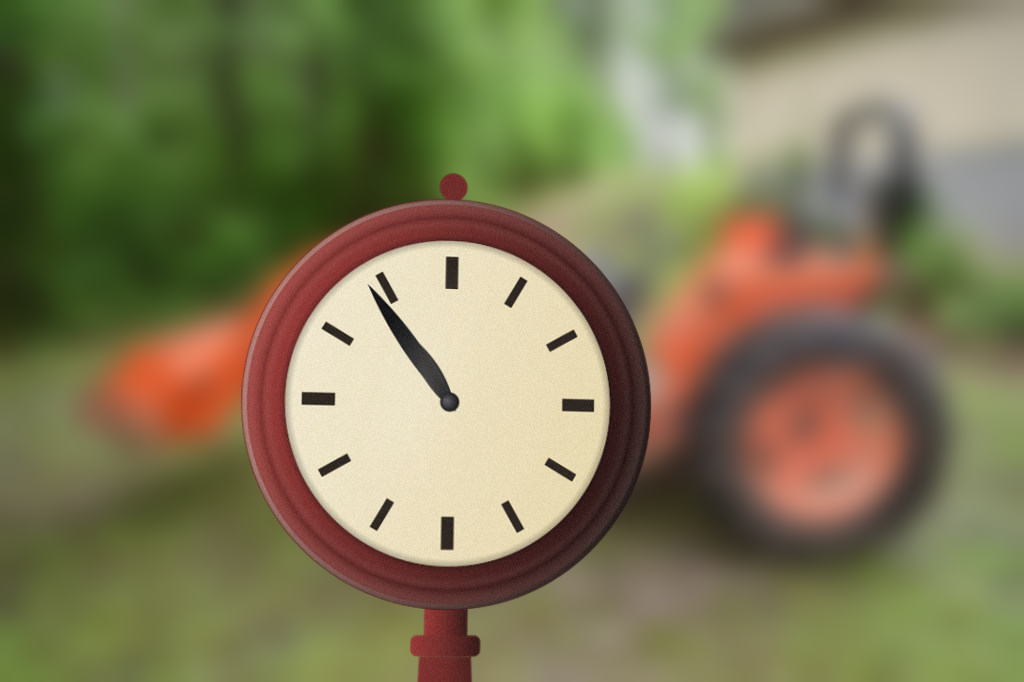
10:54
